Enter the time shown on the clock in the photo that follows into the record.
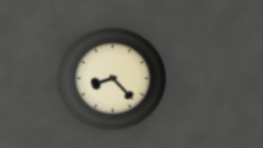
8:23
